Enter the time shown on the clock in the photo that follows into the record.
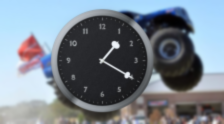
1:20
